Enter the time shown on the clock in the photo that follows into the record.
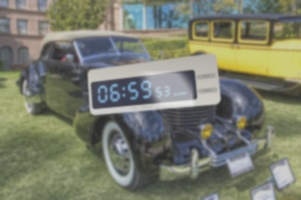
6:59
